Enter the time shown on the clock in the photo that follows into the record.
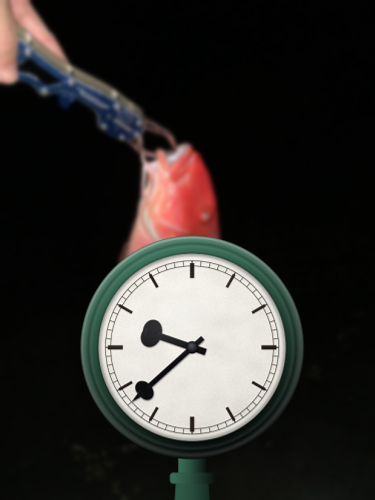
9:38
